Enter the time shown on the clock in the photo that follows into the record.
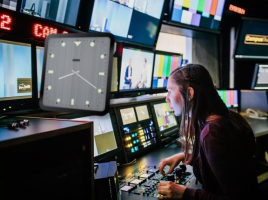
8:20
